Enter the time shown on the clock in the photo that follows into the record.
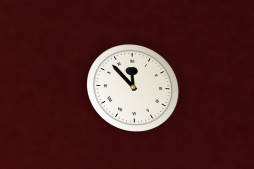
11:53
